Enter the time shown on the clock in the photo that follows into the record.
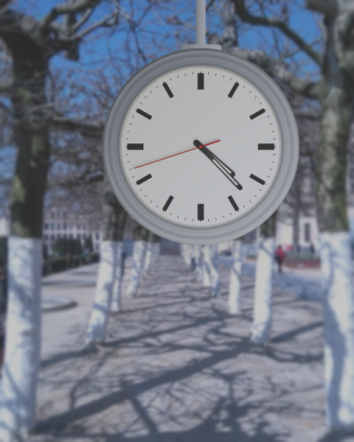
4:22:42
